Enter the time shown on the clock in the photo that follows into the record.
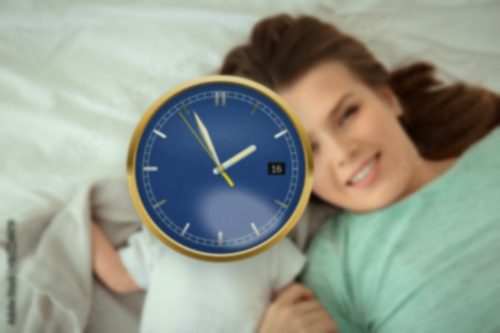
1:55:54
